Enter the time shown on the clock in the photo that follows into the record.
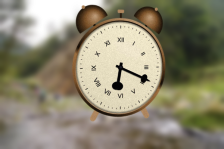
6:19
